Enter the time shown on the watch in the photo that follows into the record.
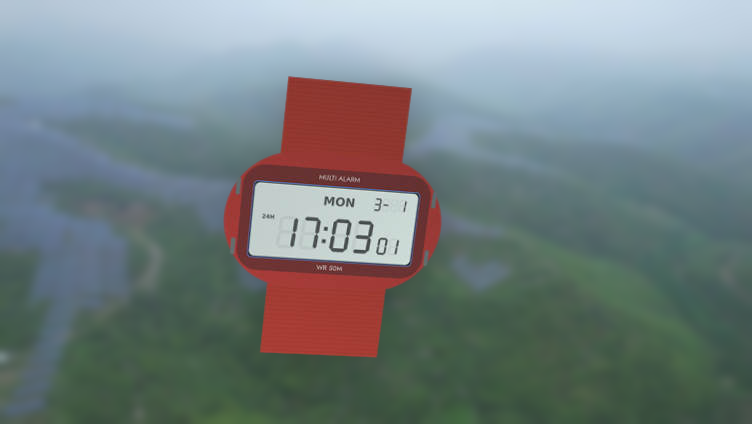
17:03:01
